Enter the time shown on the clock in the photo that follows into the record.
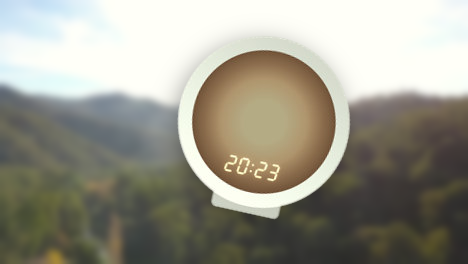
20:23
